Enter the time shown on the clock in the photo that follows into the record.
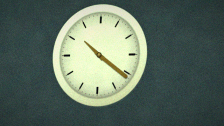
10:21
